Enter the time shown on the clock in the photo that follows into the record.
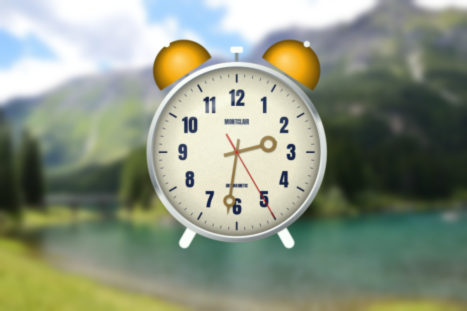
2:31:25
